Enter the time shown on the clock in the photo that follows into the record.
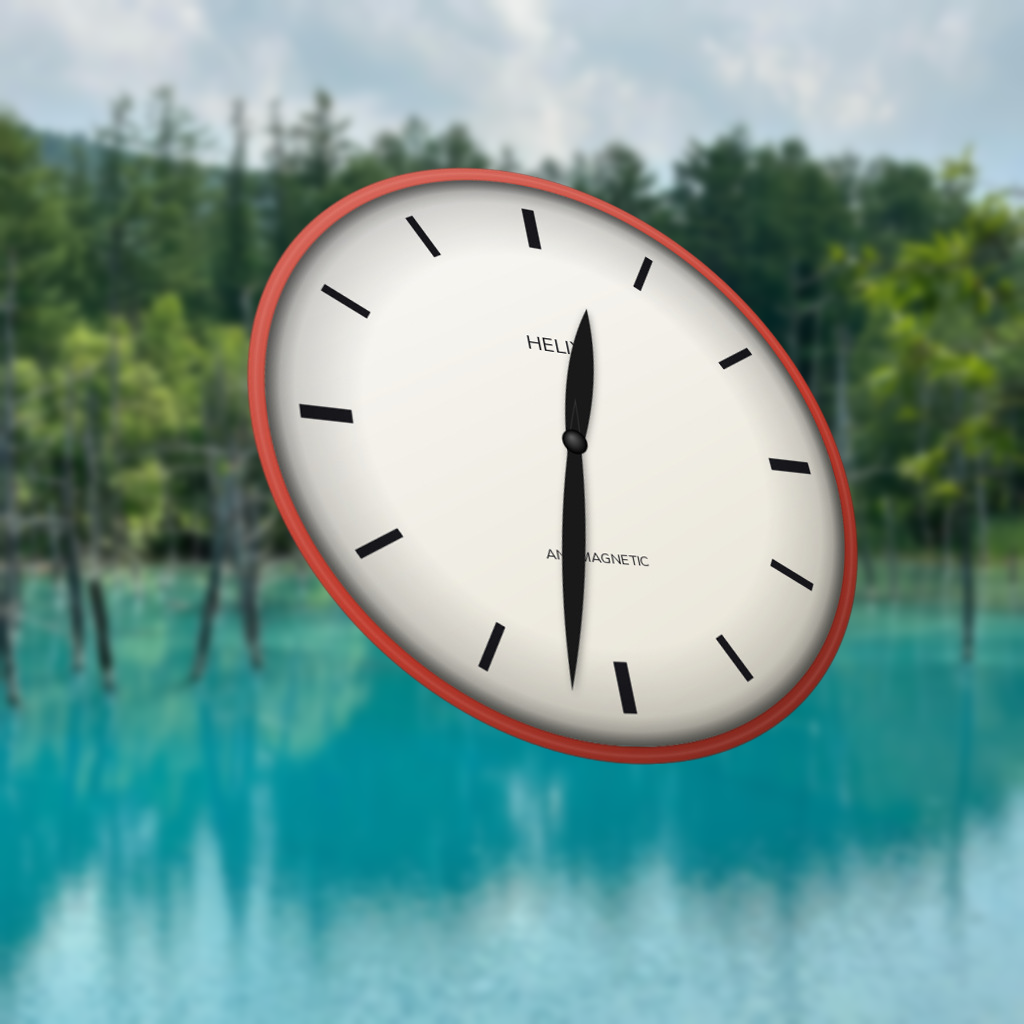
12:32
